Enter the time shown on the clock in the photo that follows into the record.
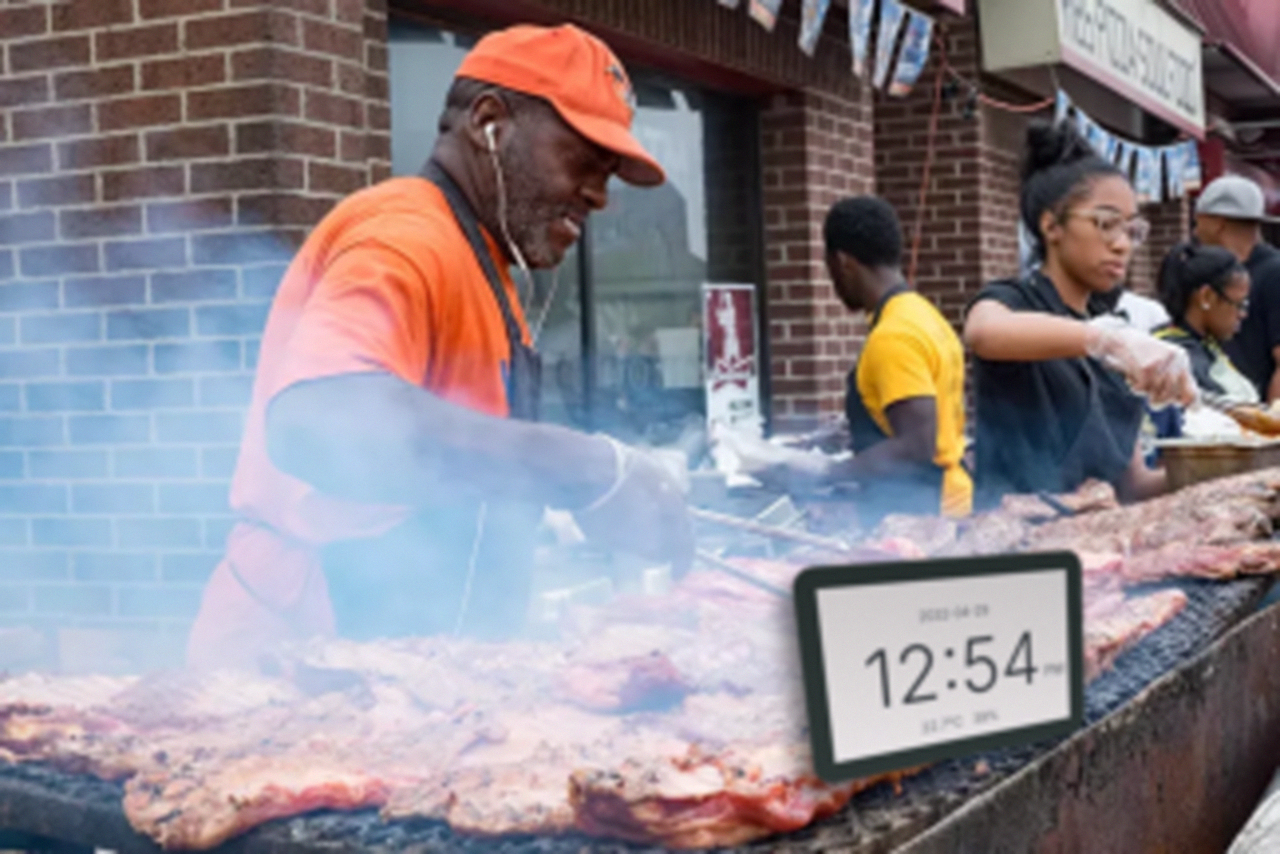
12:54
